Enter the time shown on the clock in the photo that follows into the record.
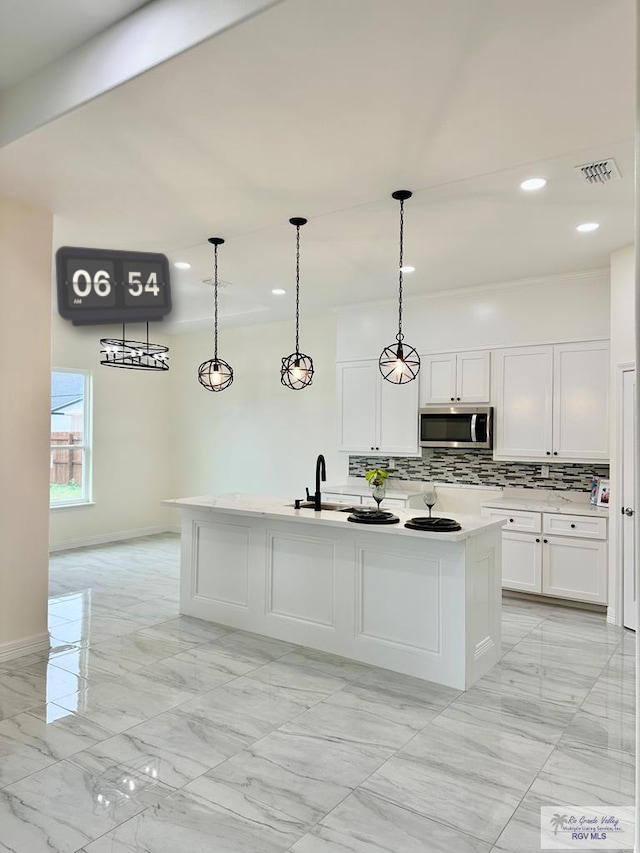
6:54
